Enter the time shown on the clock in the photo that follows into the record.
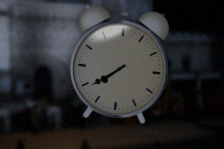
7:39
